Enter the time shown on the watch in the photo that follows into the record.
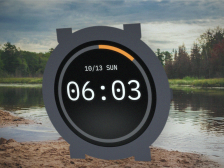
6:03
